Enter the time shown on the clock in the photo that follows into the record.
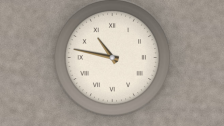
10:47
